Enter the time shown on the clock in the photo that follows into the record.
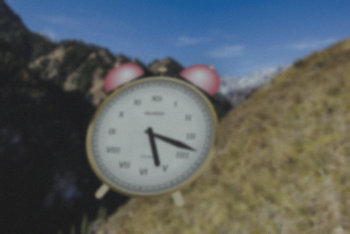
5:18
